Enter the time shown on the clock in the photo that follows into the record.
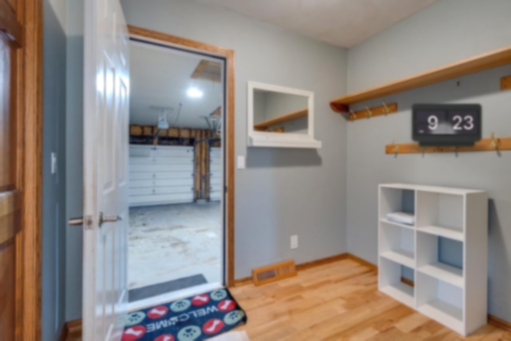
9:23
